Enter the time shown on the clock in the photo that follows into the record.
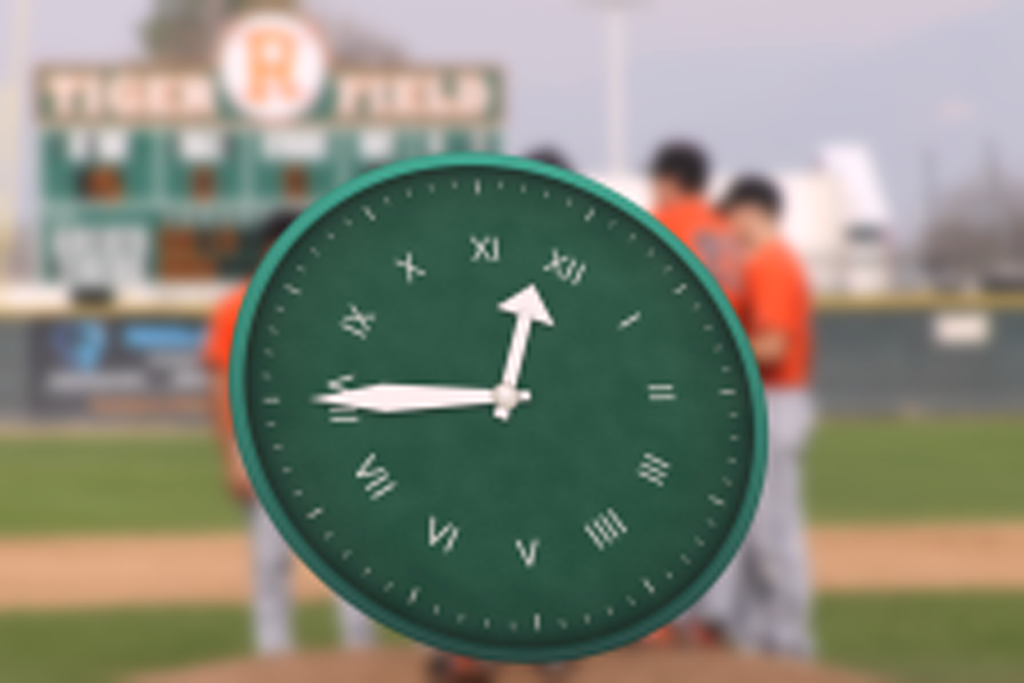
11:40
